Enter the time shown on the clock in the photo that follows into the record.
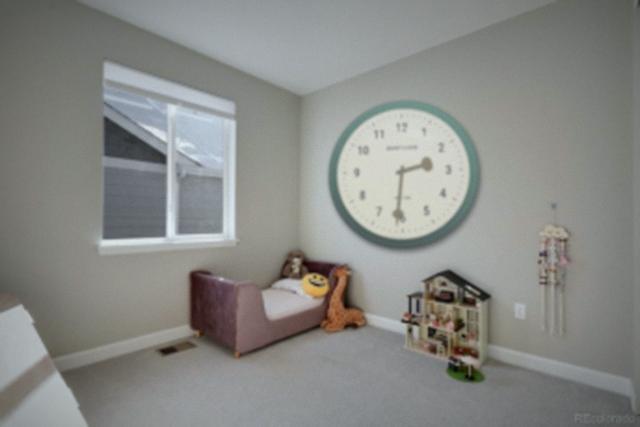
2:31
